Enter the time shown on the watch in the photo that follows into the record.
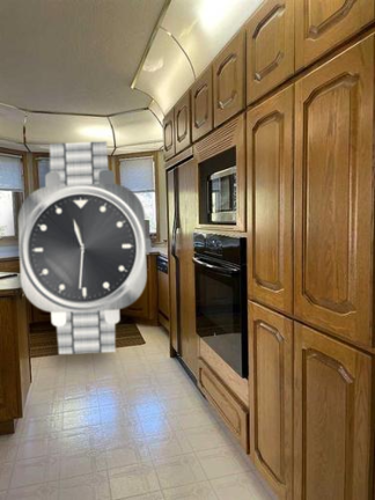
11:31
